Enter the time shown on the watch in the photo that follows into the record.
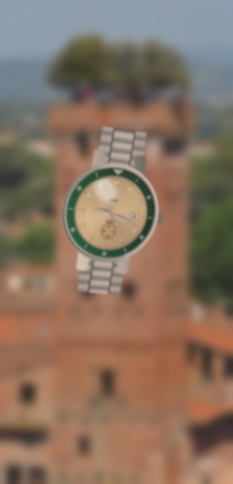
9:18
